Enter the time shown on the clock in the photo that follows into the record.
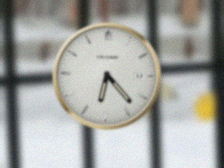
6:23
